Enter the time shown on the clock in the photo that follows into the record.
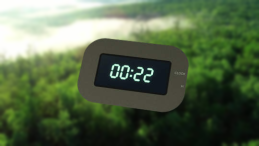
0:22
